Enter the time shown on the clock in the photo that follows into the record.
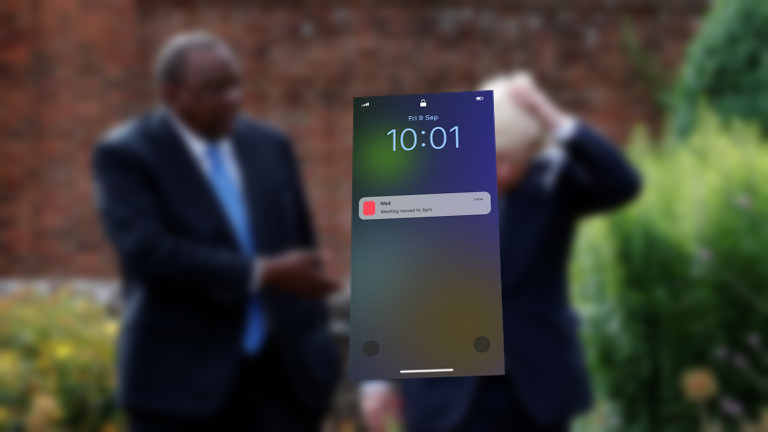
10:01
